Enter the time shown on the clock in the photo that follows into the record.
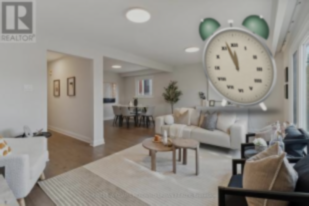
11:57
